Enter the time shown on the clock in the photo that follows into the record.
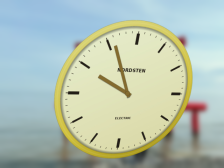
9:56
